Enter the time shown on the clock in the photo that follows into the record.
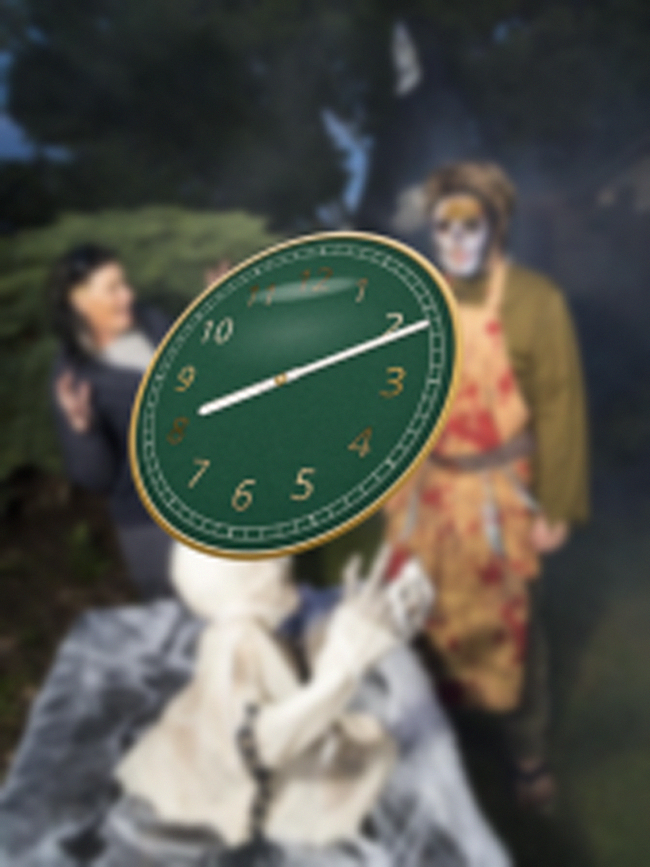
8:11
